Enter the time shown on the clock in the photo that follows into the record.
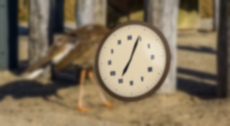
7:04
